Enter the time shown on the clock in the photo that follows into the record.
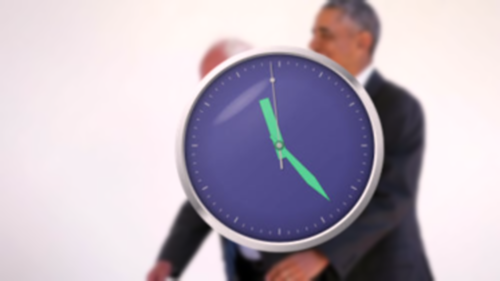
11:22:59
